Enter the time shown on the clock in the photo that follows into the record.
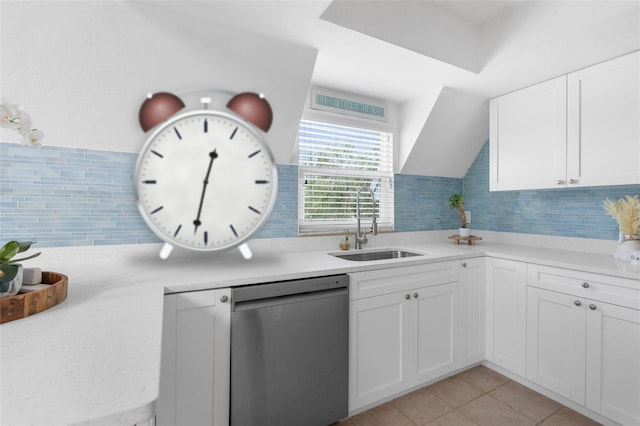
12:32
